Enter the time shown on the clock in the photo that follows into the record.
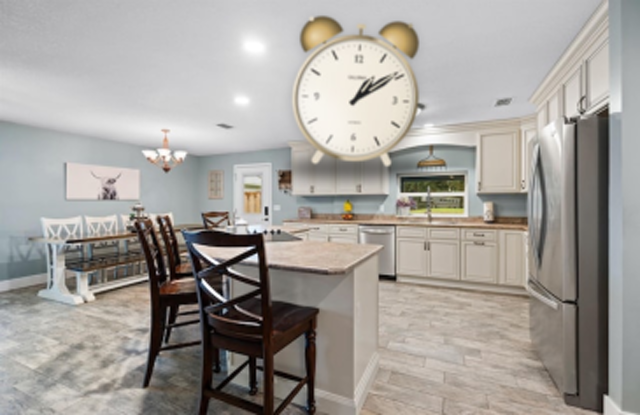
1:09
